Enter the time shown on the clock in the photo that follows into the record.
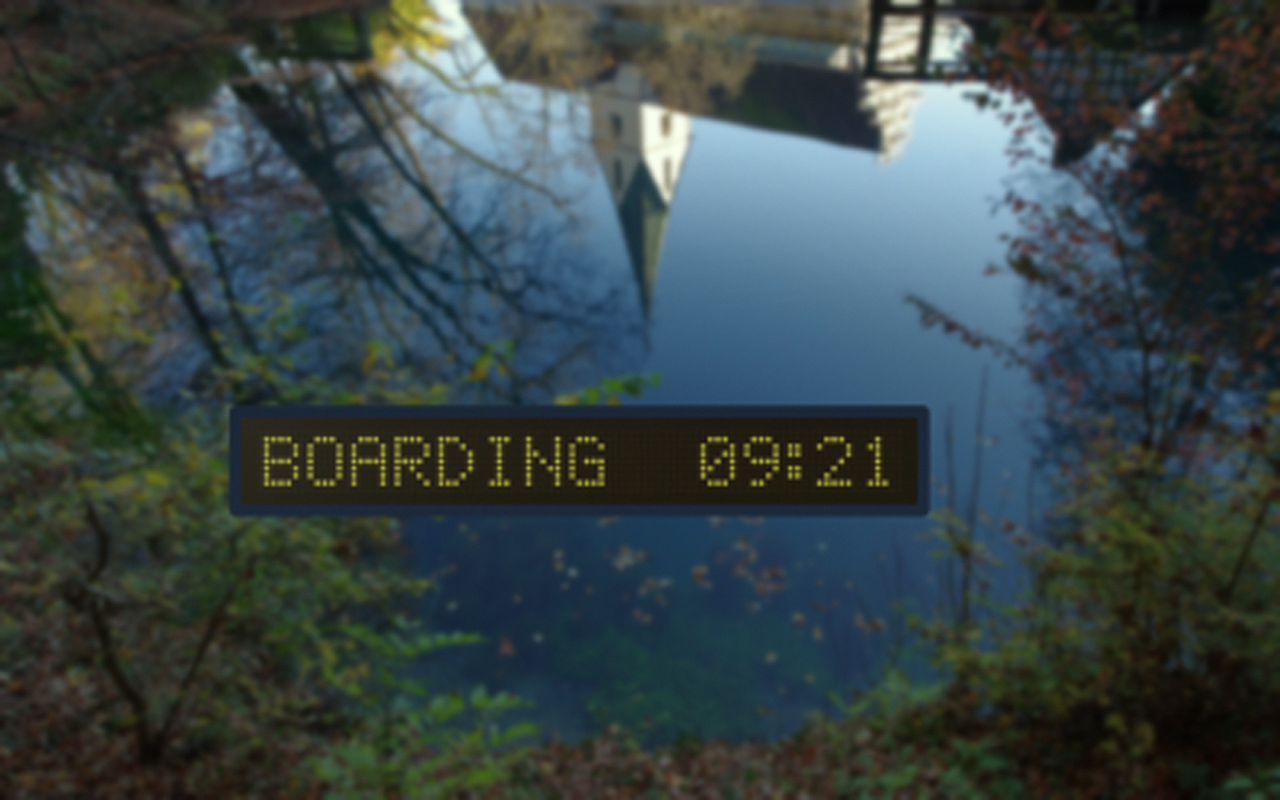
9:21
